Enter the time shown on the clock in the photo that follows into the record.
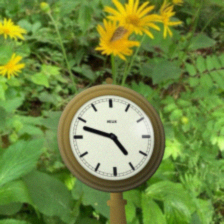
4:48
